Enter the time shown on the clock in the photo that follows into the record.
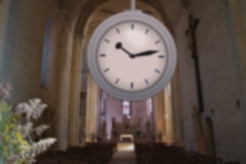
10:13
